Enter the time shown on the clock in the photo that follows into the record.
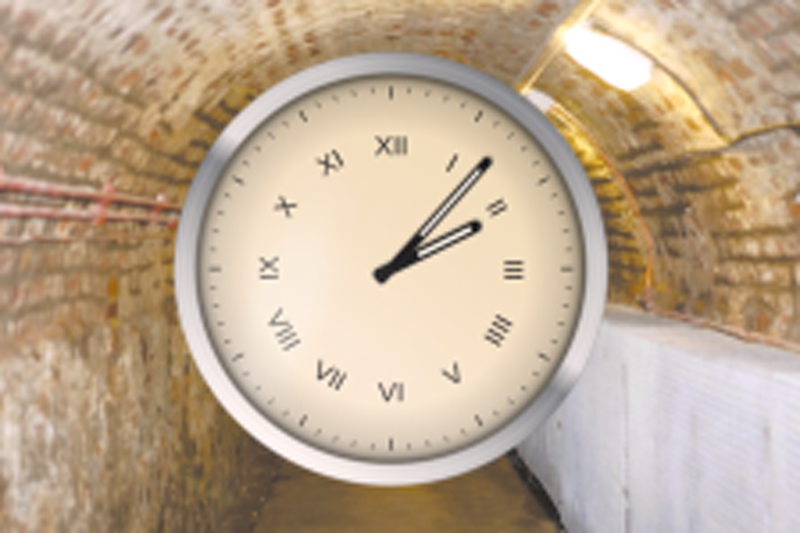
2:07
